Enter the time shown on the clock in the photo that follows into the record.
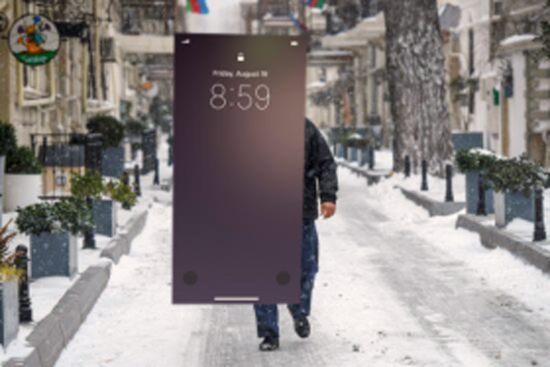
8:59
